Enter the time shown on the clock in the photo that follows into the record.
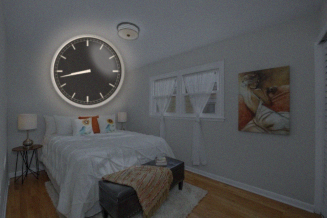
8:43
